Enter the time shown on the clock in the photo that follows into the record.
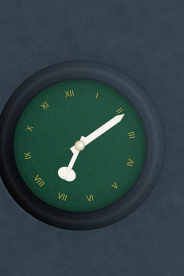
7:11
